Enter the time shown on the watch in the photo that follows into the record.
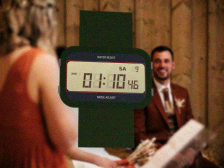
1:10:46
